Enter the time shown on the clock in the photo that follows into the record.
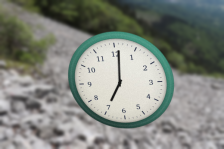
7:01
